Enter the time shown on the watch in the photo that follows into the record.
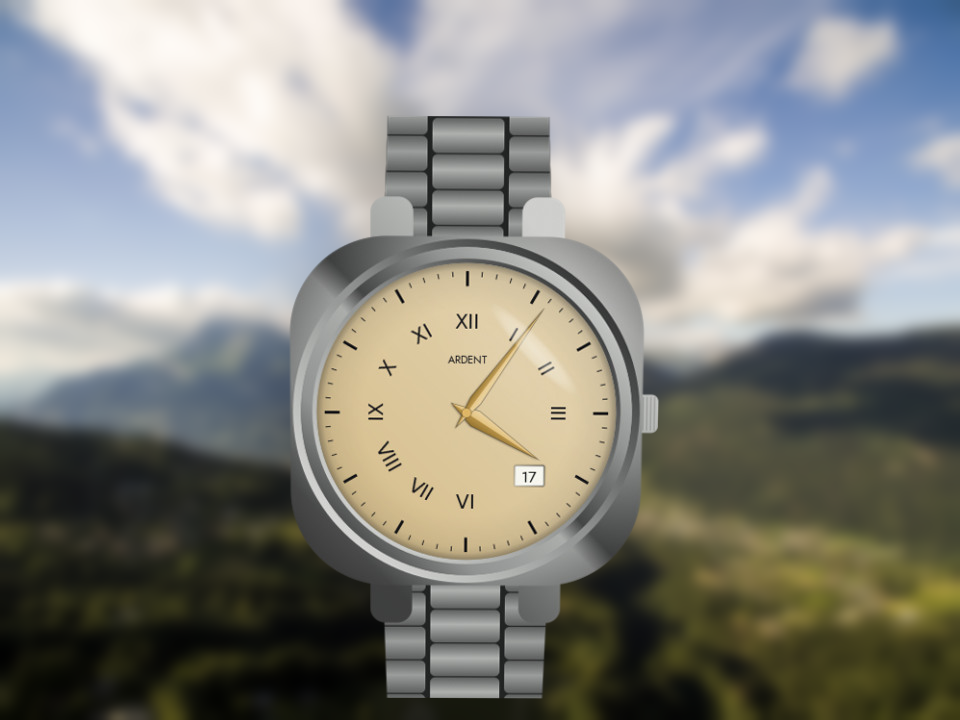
4:06
